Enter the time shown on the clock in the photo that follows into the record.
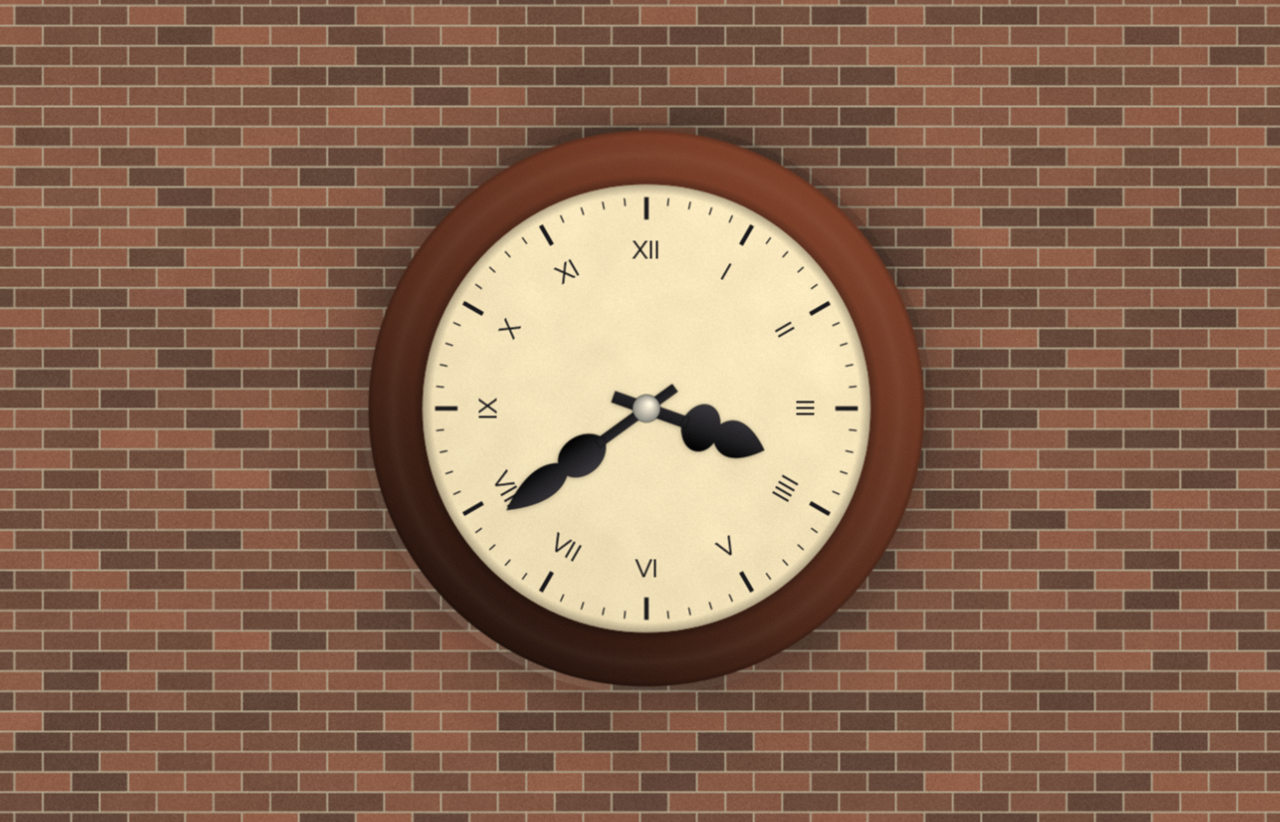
3:39
